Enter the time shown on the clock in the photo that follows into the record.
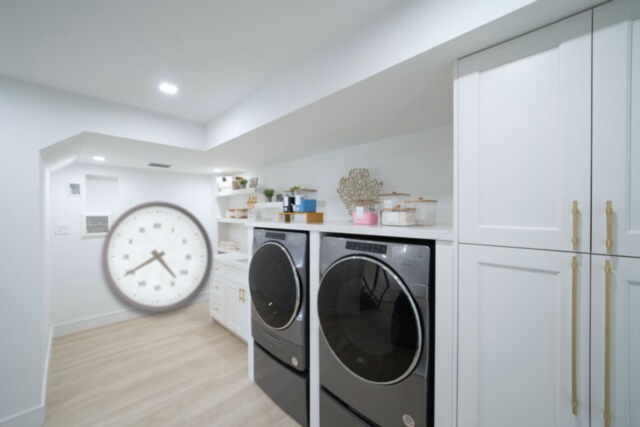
4:40
